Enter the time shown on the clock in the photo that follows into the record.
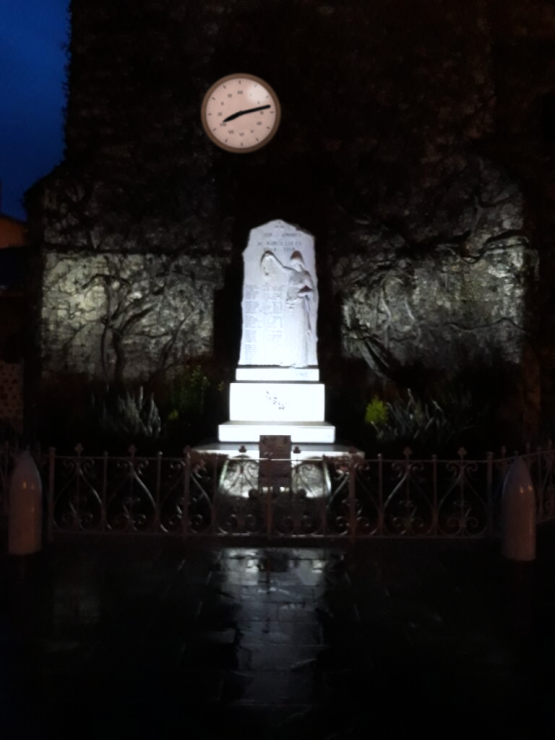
8:13
